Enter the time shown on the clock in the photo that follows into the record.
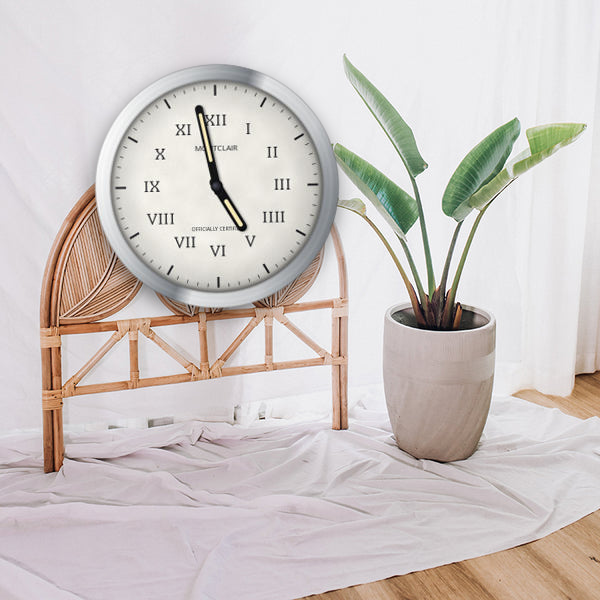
4:58
